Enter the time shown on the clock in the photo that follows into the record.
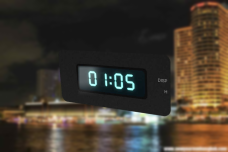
1:05
